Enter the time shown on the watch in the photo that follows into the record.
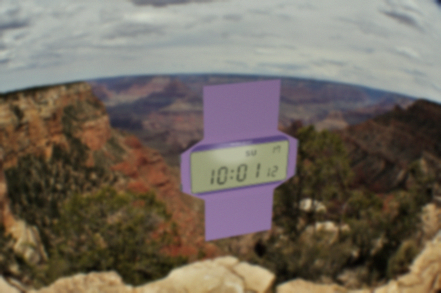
10:01:12
